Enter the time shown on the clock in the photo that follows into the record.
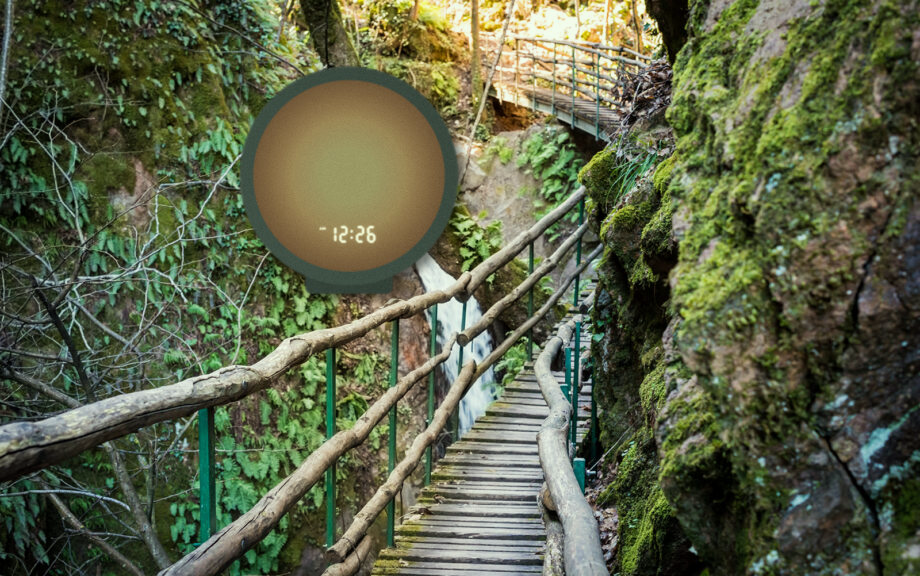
12:26
